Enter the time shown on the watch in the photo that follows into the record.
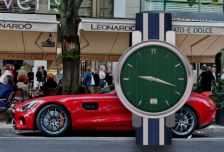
9:18
